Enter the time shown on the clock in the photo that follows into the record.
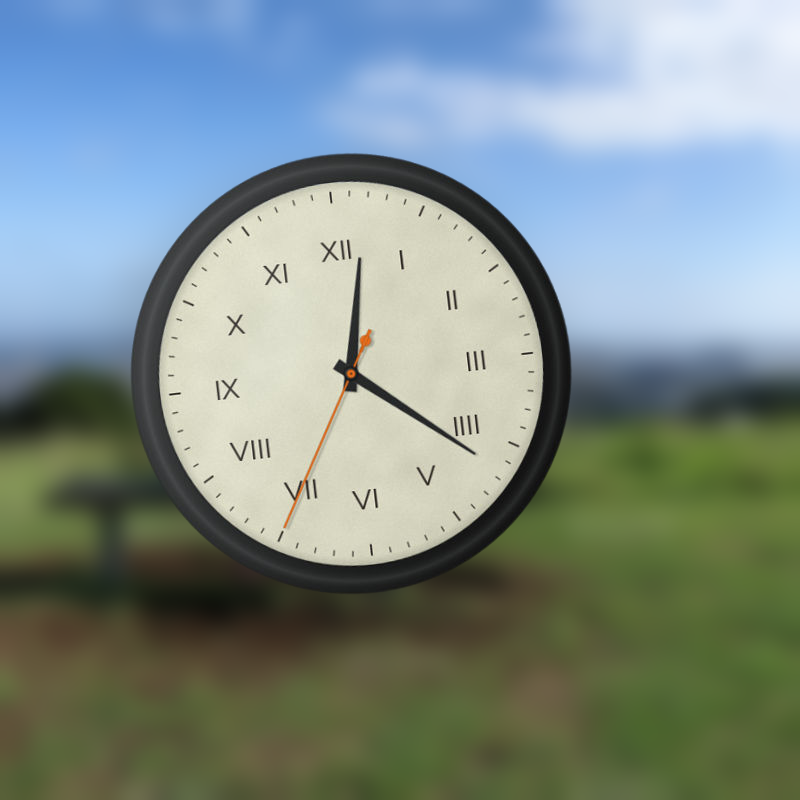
12:21:35
